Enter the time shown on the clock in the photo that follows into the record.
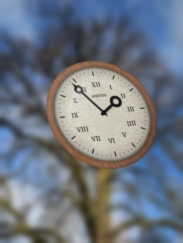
1:54
